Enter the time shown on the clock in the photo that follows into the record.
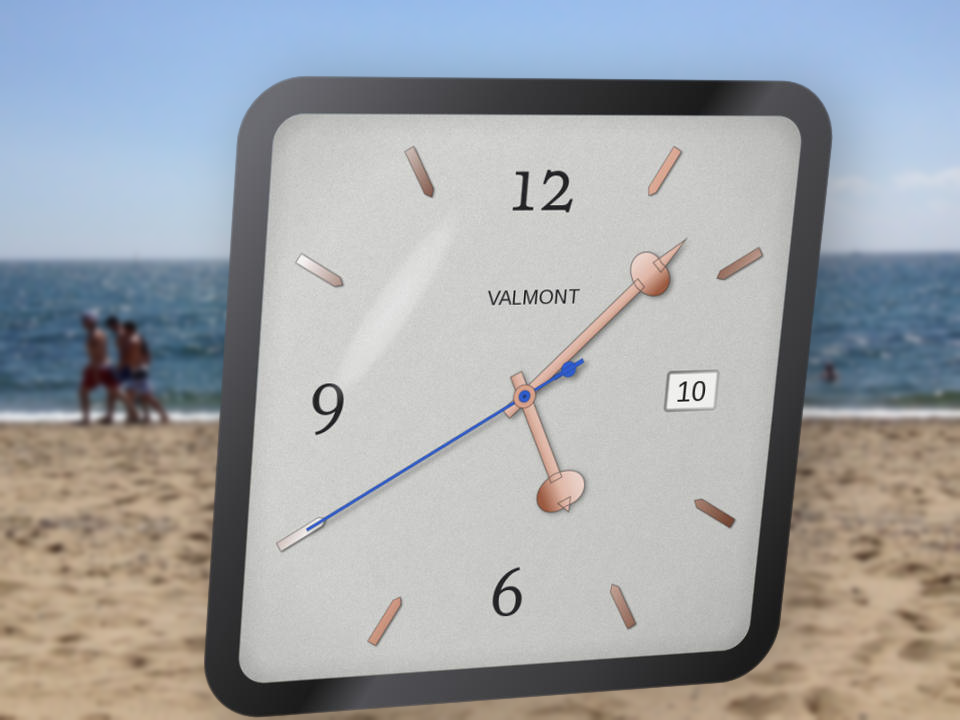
5:07:40
